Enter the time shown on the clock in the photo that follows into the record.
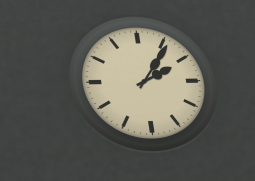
2:06
